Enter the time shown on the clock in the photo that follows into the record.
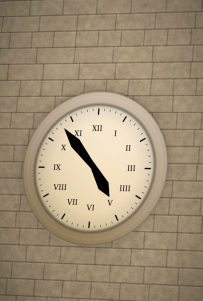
4:53
